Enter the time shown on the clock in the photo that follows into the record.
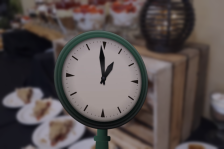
12:59
